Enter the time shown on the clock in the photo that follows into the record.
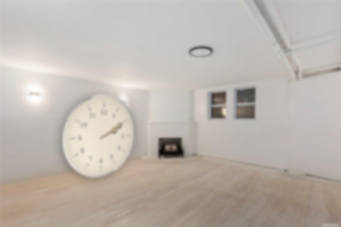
2:10
